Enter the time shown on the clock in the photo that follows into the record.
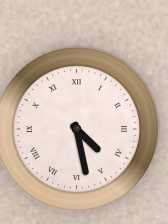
4:28
